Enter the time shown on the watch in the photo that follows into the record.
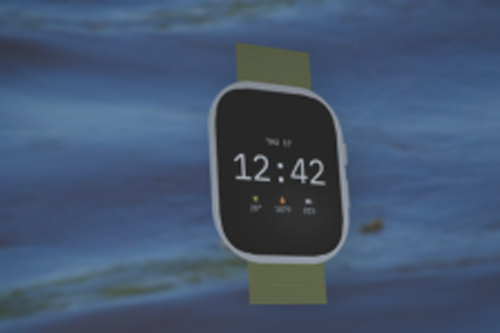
12:42
